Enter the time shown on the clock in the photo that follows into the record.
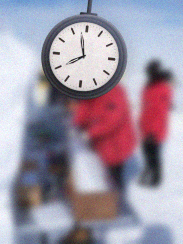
7:58
